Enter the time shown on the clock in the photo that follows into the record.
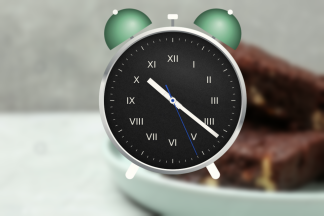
10:21:26
